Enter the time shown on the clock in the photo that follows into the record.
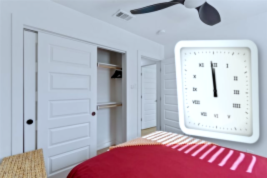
11:59
